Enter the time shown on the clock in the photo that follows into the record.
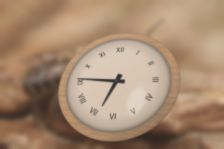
6:46
